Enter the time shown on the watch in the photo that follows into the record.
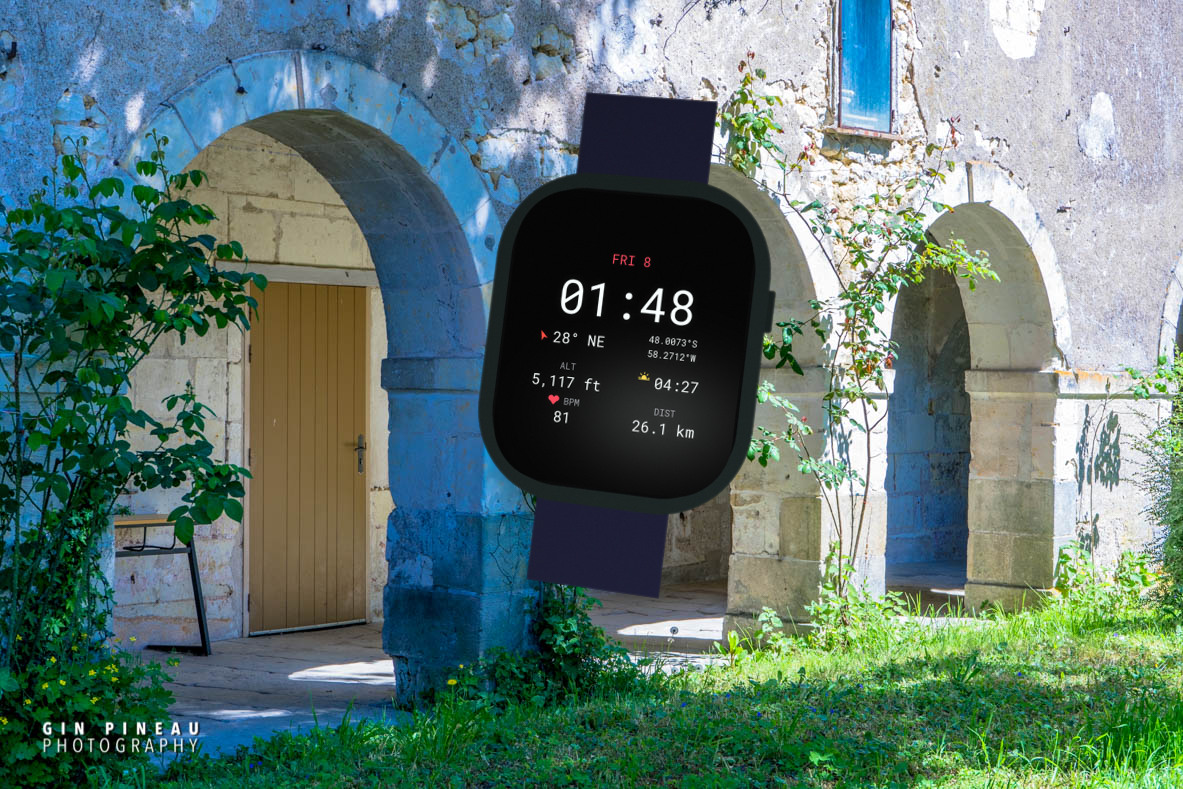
1:48
